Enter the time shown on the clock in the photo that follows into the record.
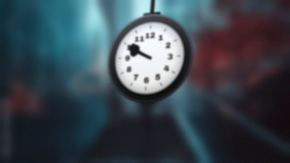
9:50
